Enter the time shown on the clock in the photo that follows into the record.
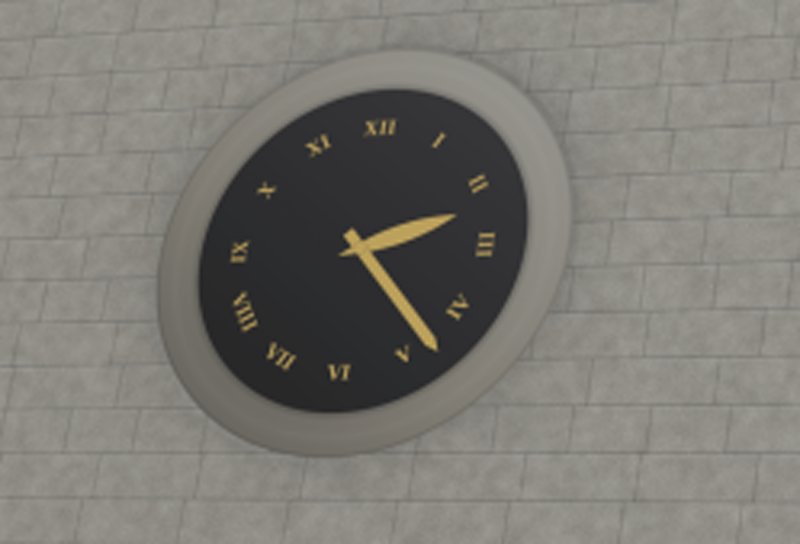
2:23
